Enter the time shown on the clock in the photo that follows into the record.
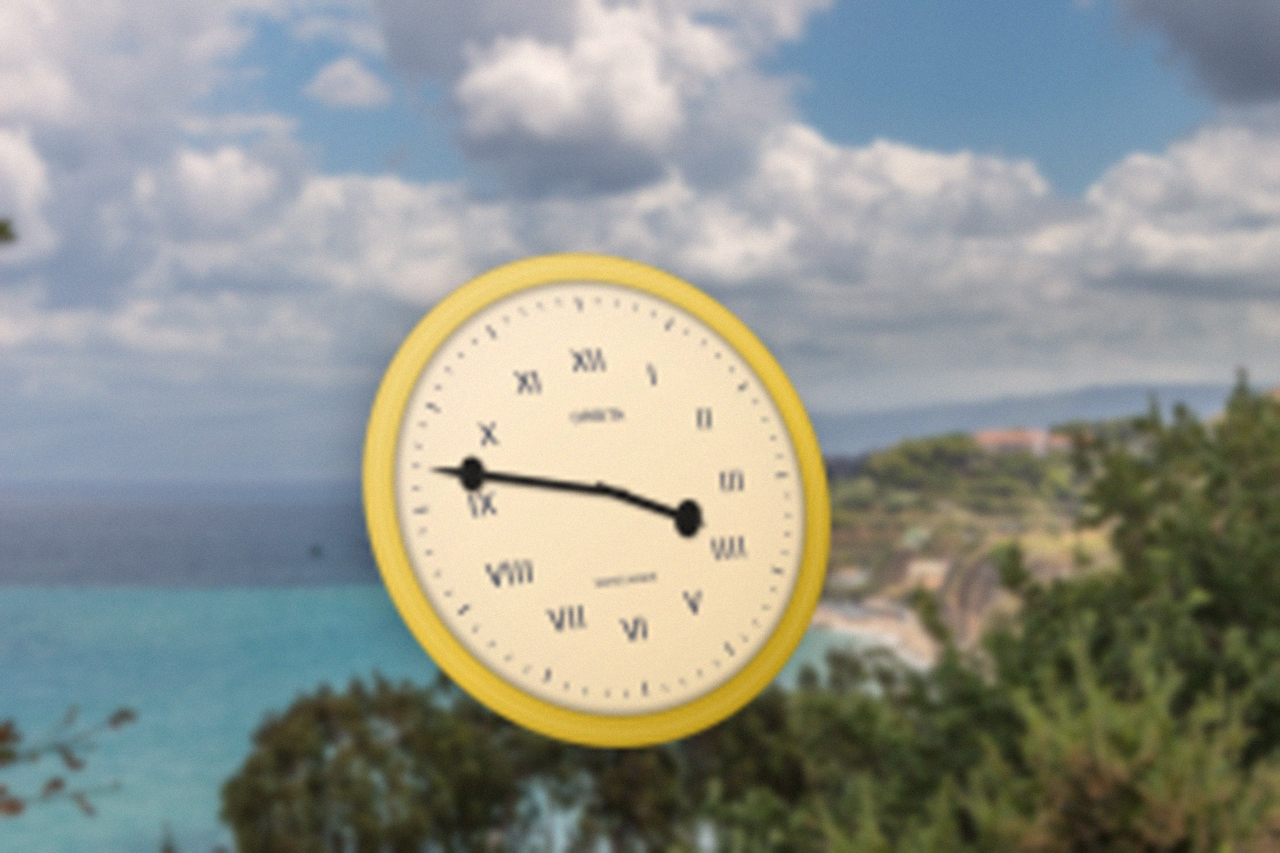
3:47
